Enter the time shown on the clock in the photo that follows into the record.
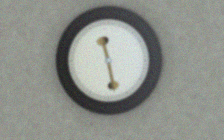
11:28
